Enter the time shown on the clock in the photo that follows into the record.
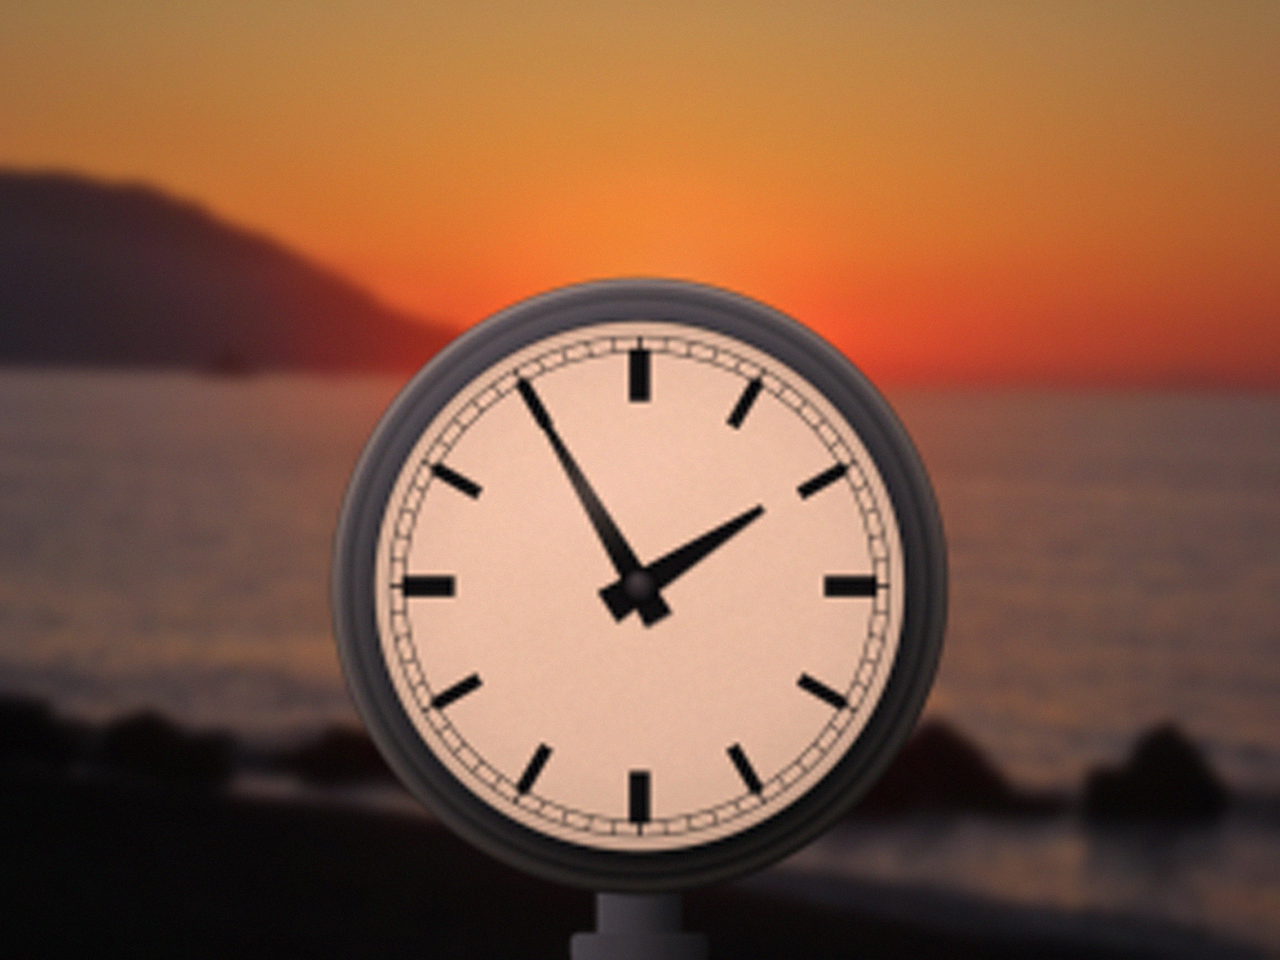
1:55
